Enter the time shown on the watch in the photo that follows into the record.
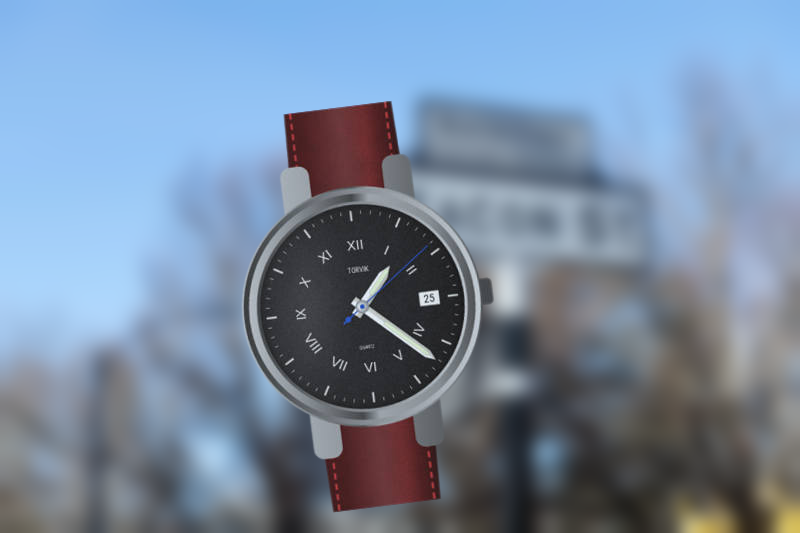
1:22:09
